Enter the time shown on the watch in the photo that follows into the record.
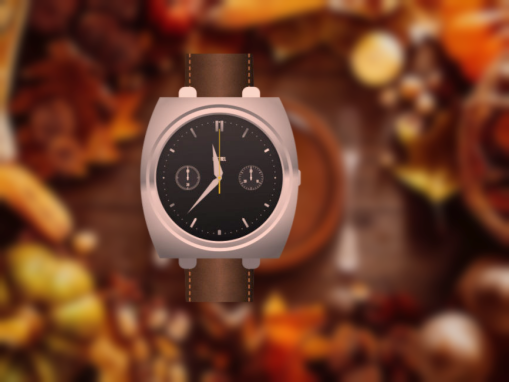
11:37
